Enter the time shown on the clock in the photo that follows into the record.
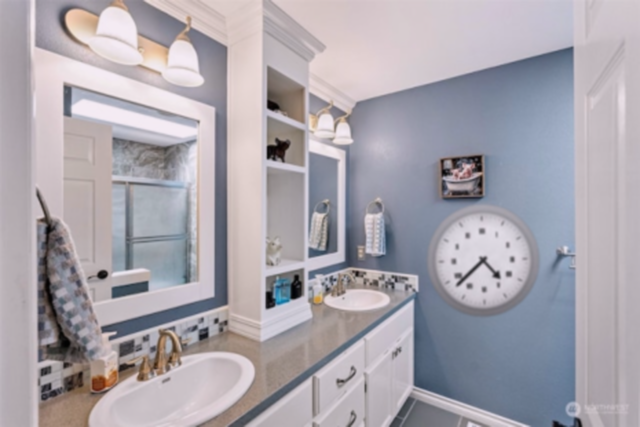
4:38
